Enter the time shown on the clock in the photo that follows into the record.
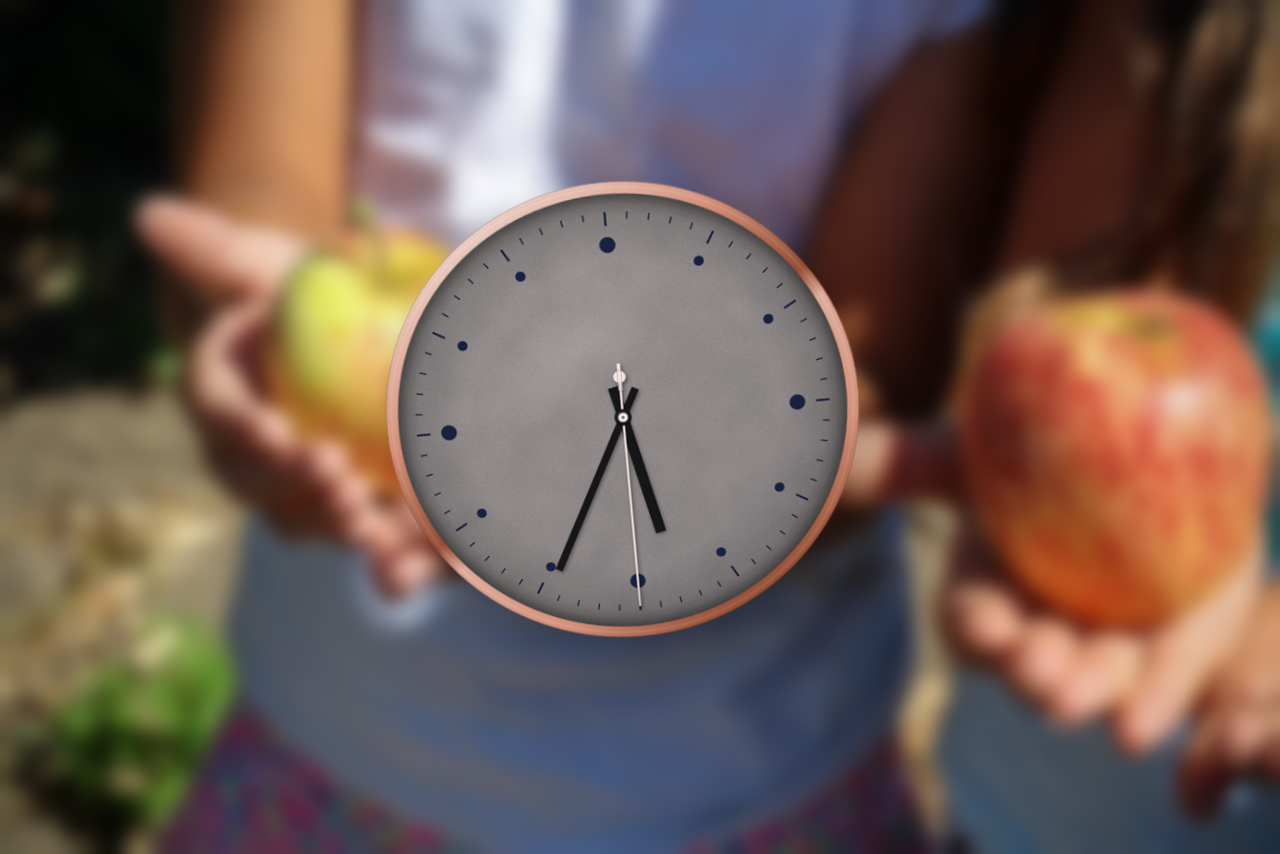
5:34:30
